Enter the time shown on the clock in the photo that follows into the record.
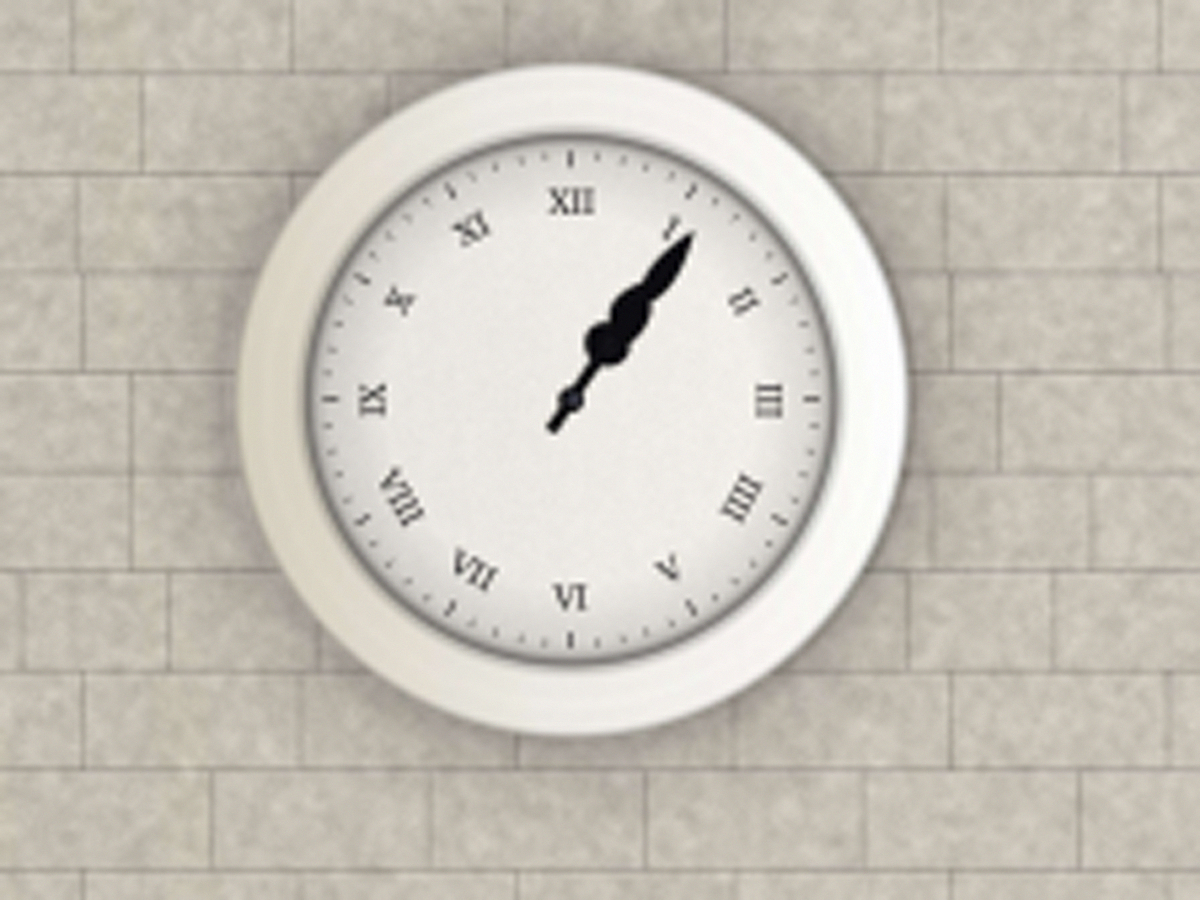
1:06
